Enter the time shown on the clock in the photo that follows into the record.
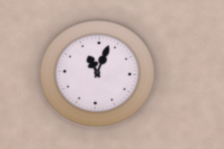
11:03
